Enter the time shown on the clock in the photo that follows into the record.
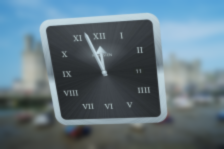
11:57
